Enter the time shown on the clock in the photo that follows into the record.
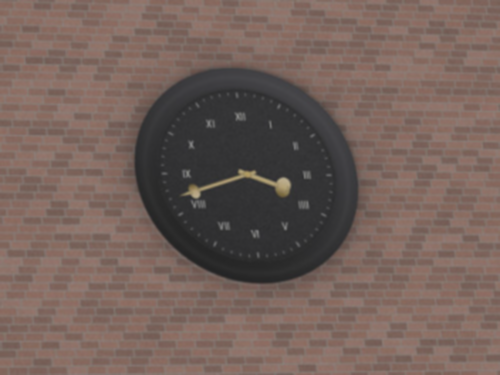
3:42
